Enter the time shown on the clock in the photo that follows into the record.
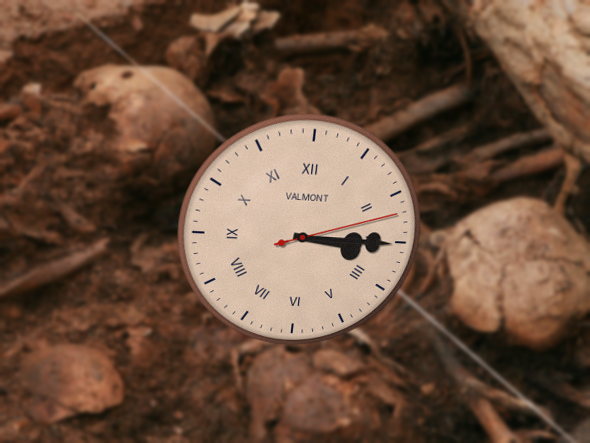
3:15:12
